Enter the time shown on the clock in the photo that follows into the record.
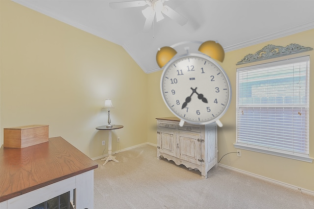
4:37
